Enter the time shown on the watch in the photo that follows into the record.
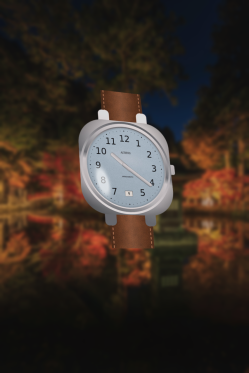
10:21
